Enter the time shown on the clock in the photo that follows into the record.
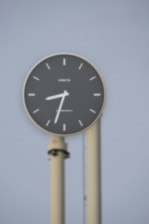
8:33
